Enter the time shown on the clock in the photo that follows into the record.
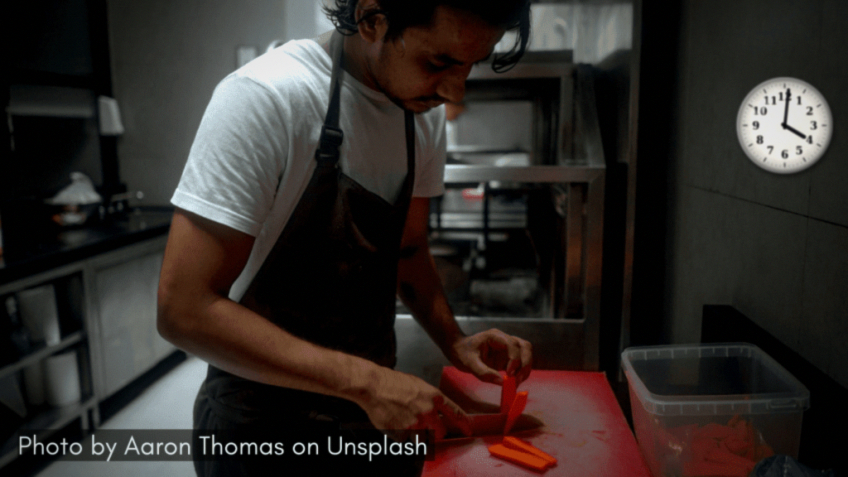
4:01
